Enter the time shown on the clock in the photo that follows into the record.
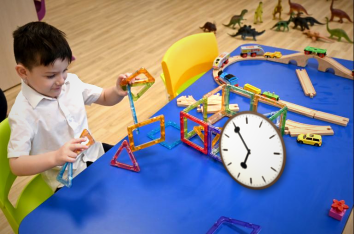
6:55
